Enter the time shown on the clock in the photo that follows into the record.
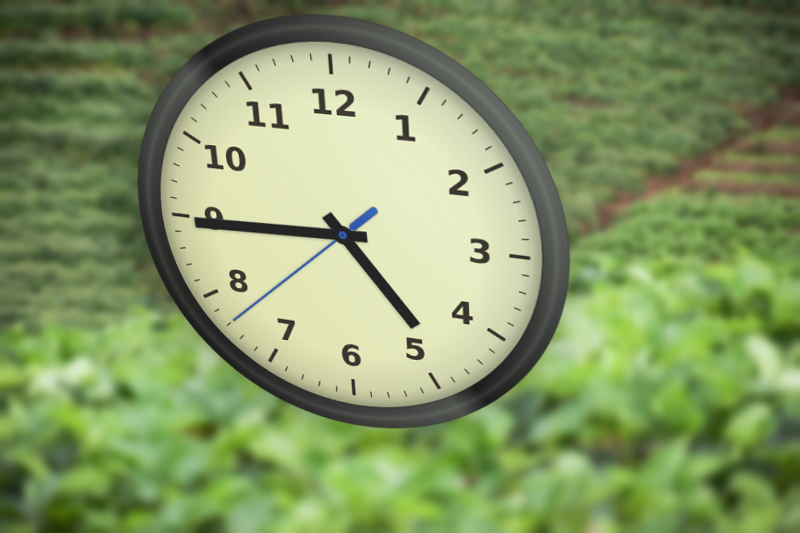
4:44:38
